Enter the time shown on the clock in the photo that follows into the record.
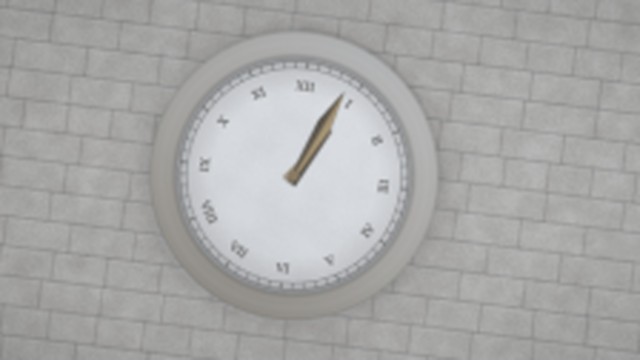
1:04
